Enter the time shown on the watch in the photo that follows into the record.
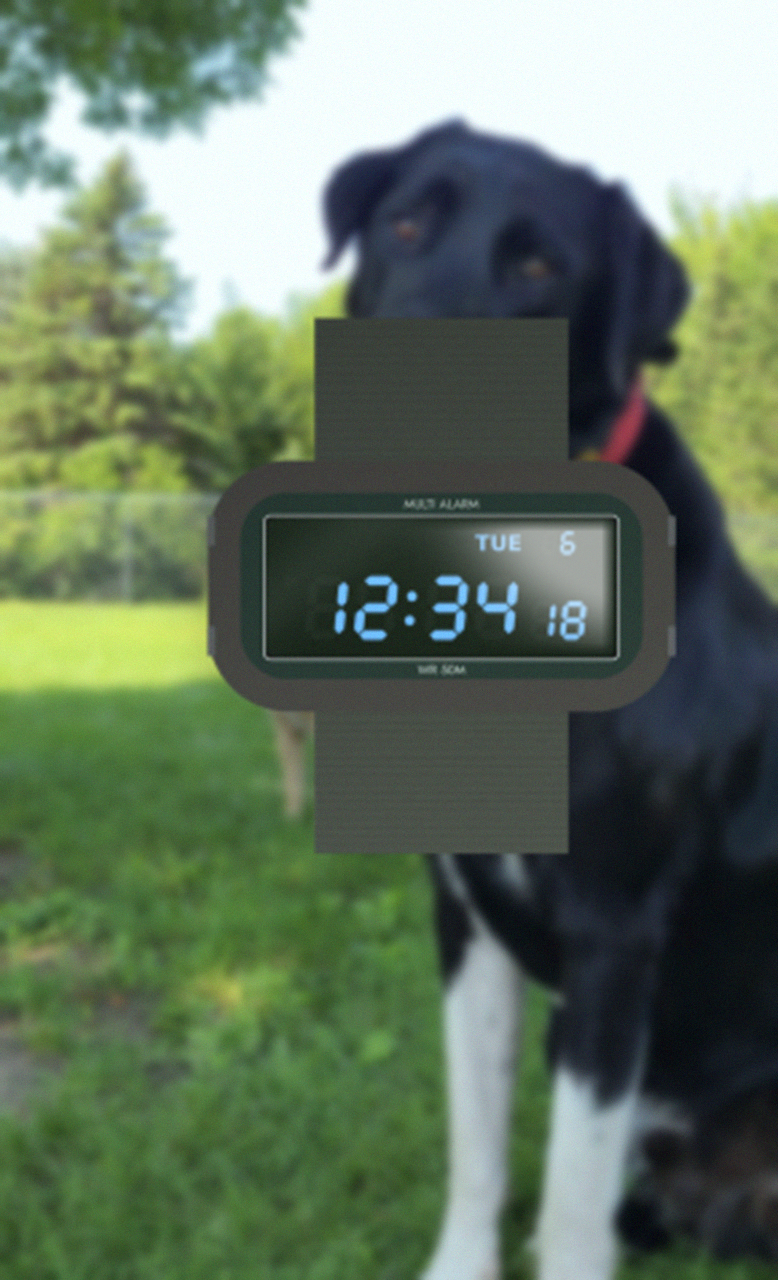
12:34:18
